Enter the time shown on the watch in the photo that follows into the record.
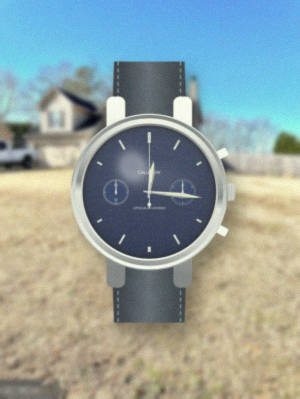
12:16
